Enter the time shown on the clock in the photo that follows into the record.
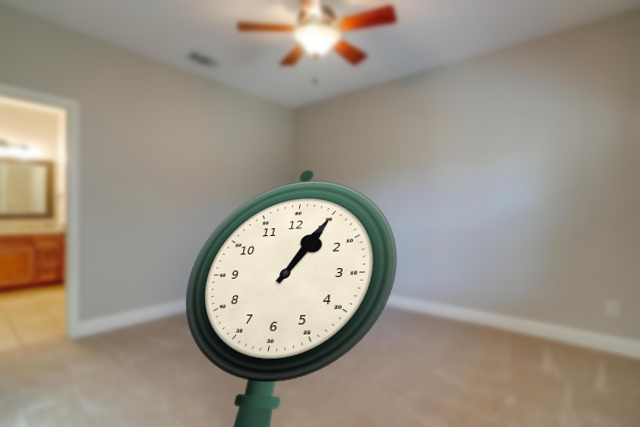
1:05
